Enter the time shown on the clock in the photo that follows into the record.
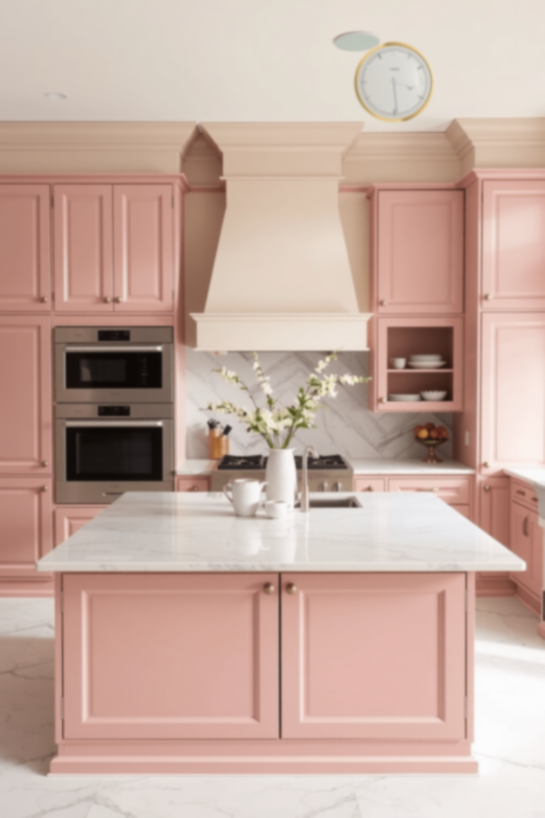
3:29
